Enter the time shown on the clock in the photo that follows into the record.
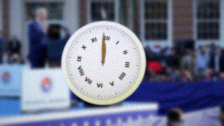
11:59
